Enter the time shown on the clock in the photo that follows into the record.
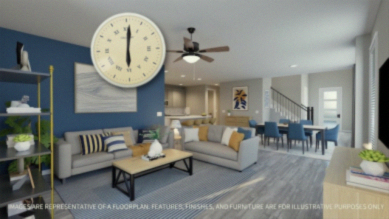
6:01
